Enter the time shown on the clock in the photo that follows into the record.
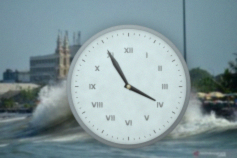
3:55
